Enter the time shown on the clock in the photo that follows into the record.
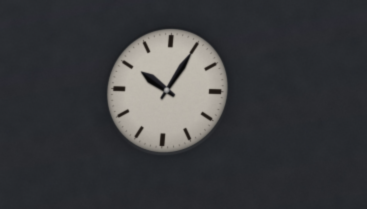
10:05
